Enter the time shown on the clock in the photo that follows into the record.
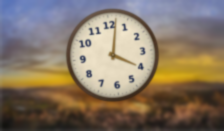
4:02
